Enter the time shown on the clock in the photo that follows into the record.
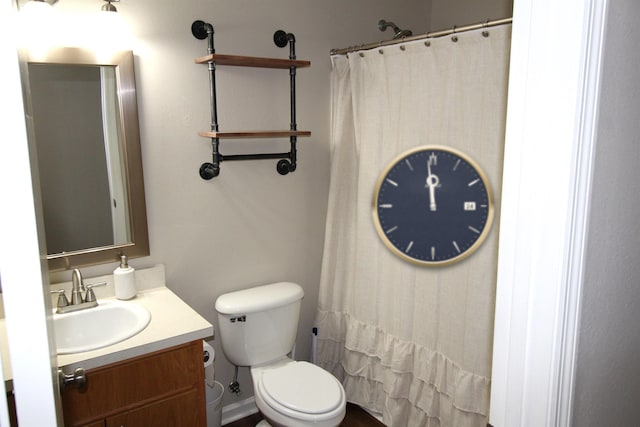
11:59
